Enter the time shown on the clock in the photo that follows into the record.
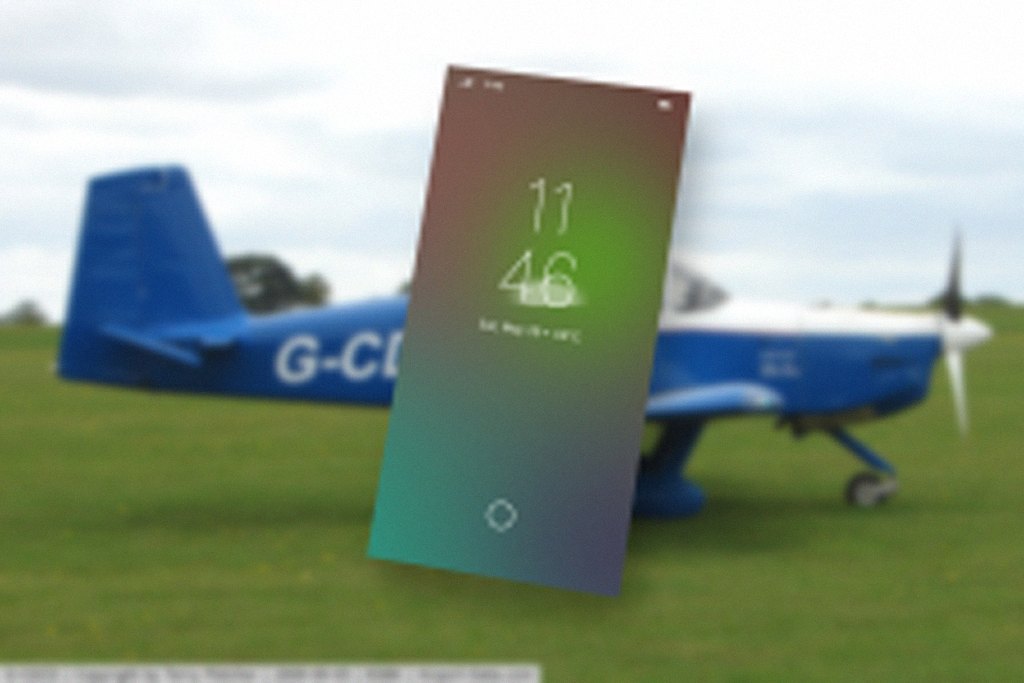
11:46
